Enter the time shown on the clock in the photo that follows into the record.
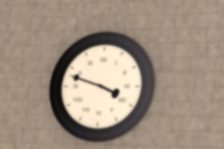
3:48
